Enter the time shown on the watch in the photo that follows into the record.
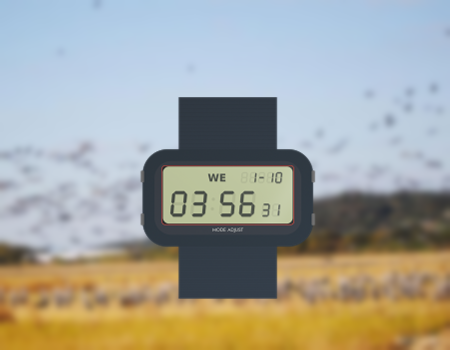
3:56:31
